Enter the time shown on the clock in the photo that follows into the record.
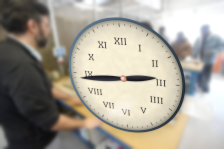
2:44
